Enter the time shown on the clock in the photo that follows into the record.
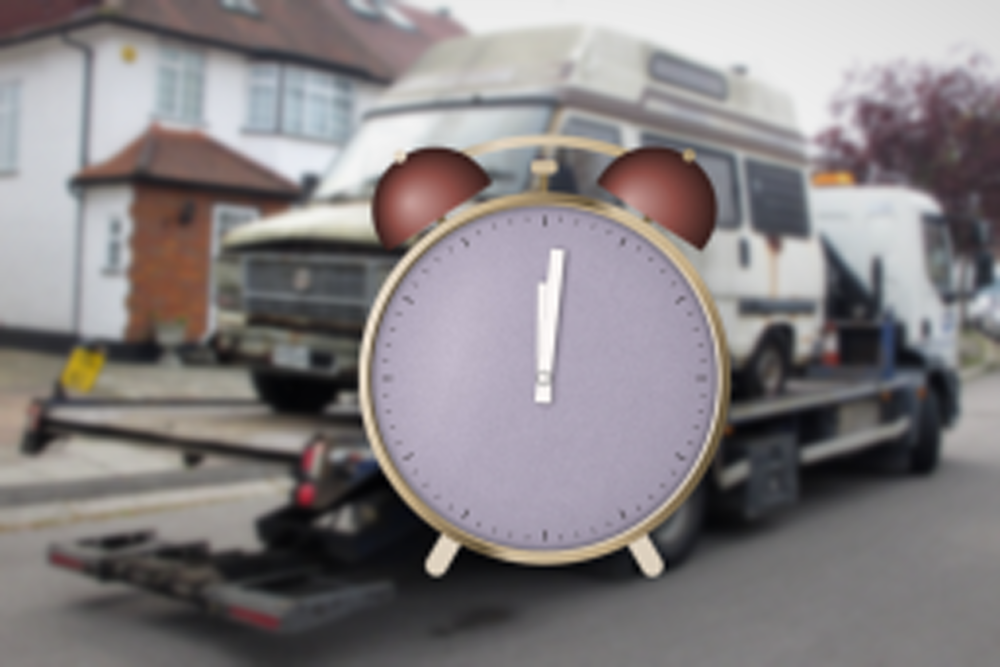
12:01
